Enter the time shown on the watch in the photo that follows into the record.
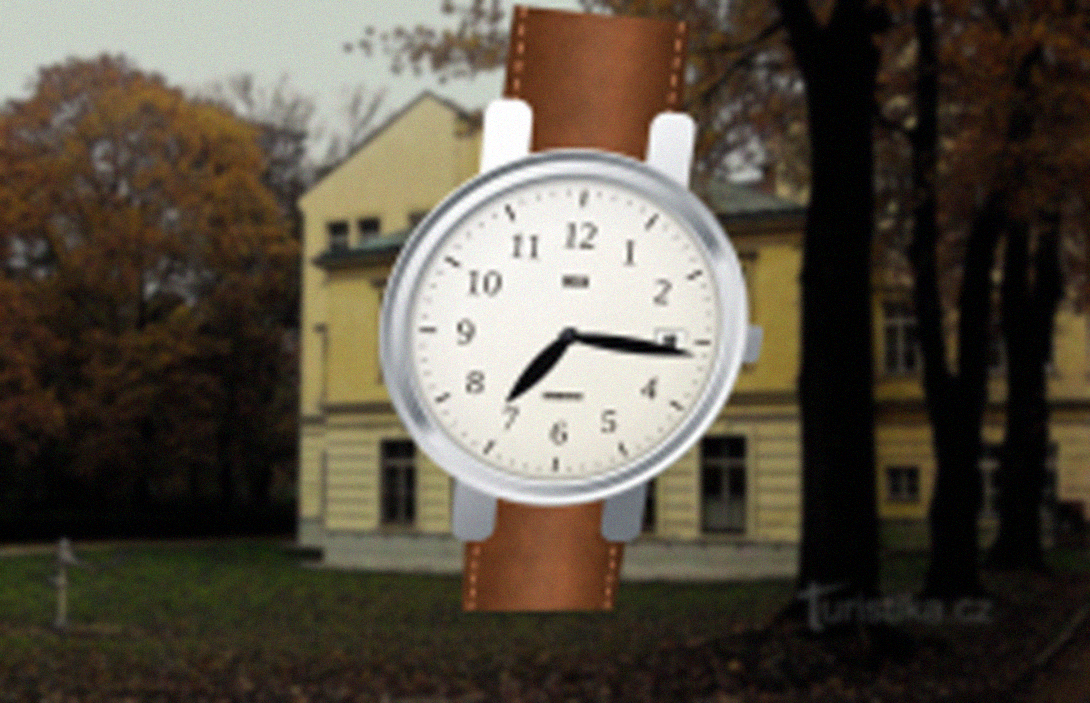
7:16
